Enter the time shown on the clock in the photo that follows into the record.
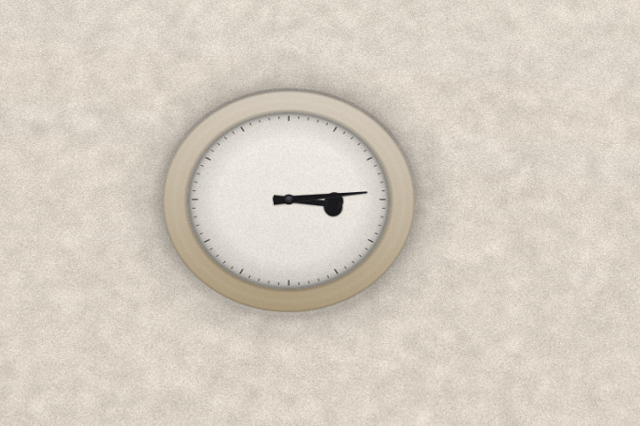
3:14
